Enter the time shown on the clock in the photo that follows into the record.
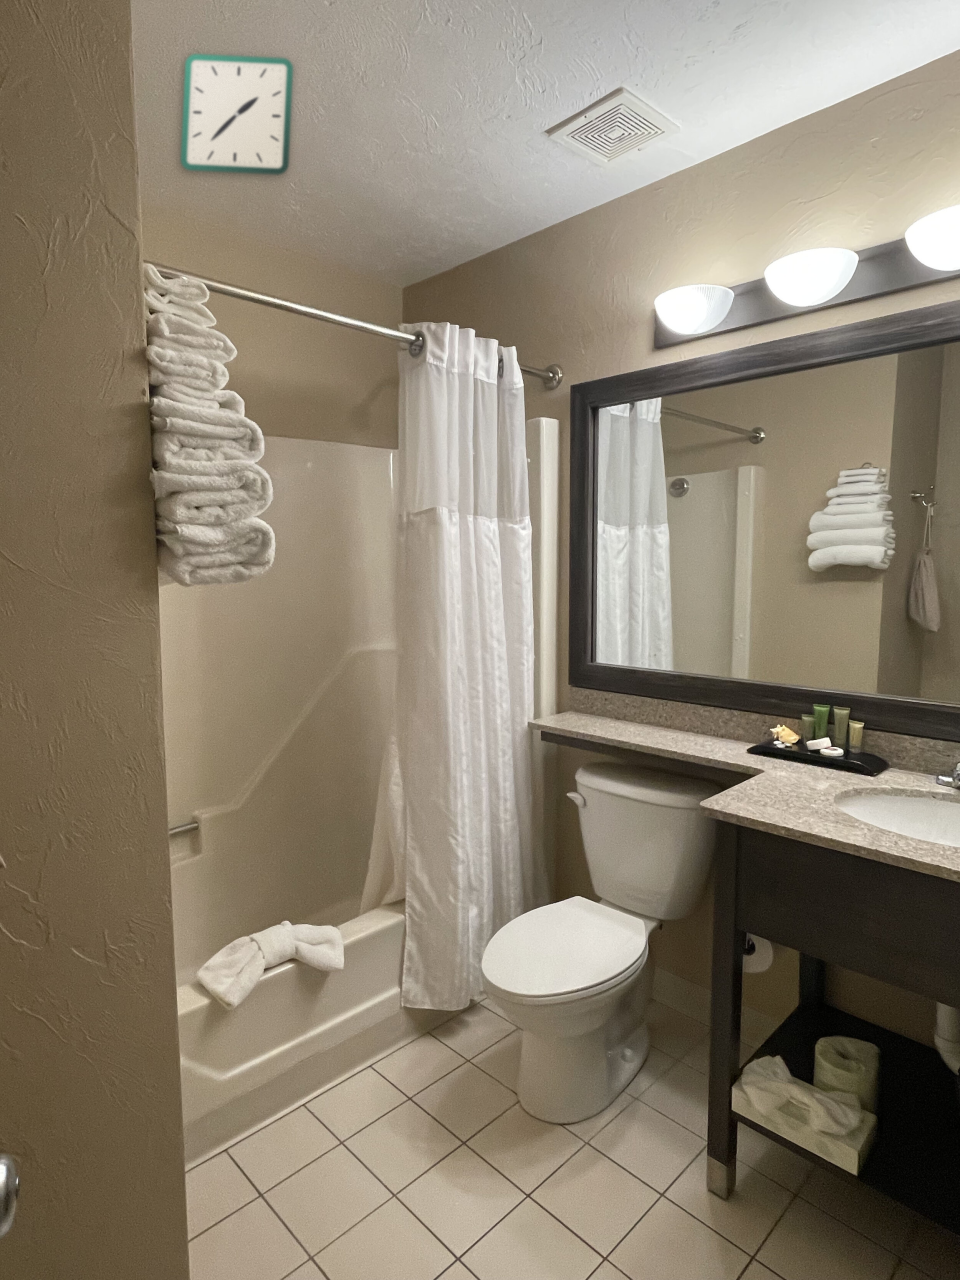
1:37
